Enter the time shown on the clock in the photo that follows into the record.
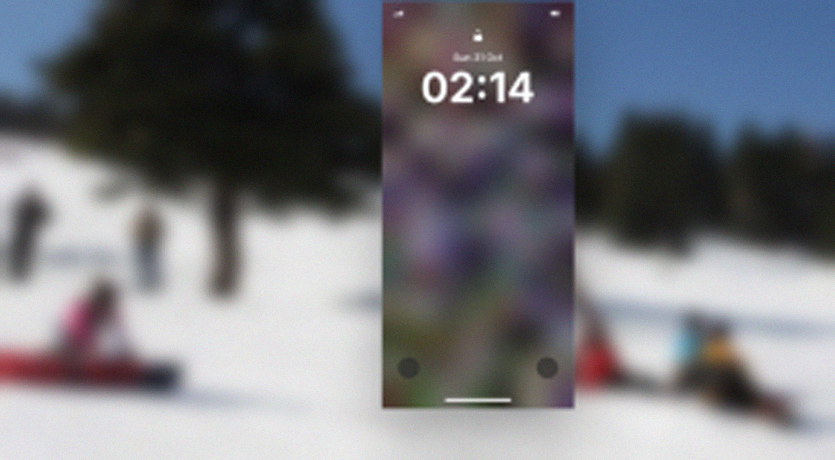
2:14
